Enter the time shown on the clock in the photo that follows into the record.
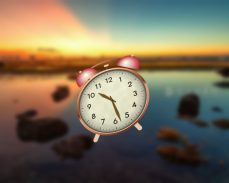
10:28
